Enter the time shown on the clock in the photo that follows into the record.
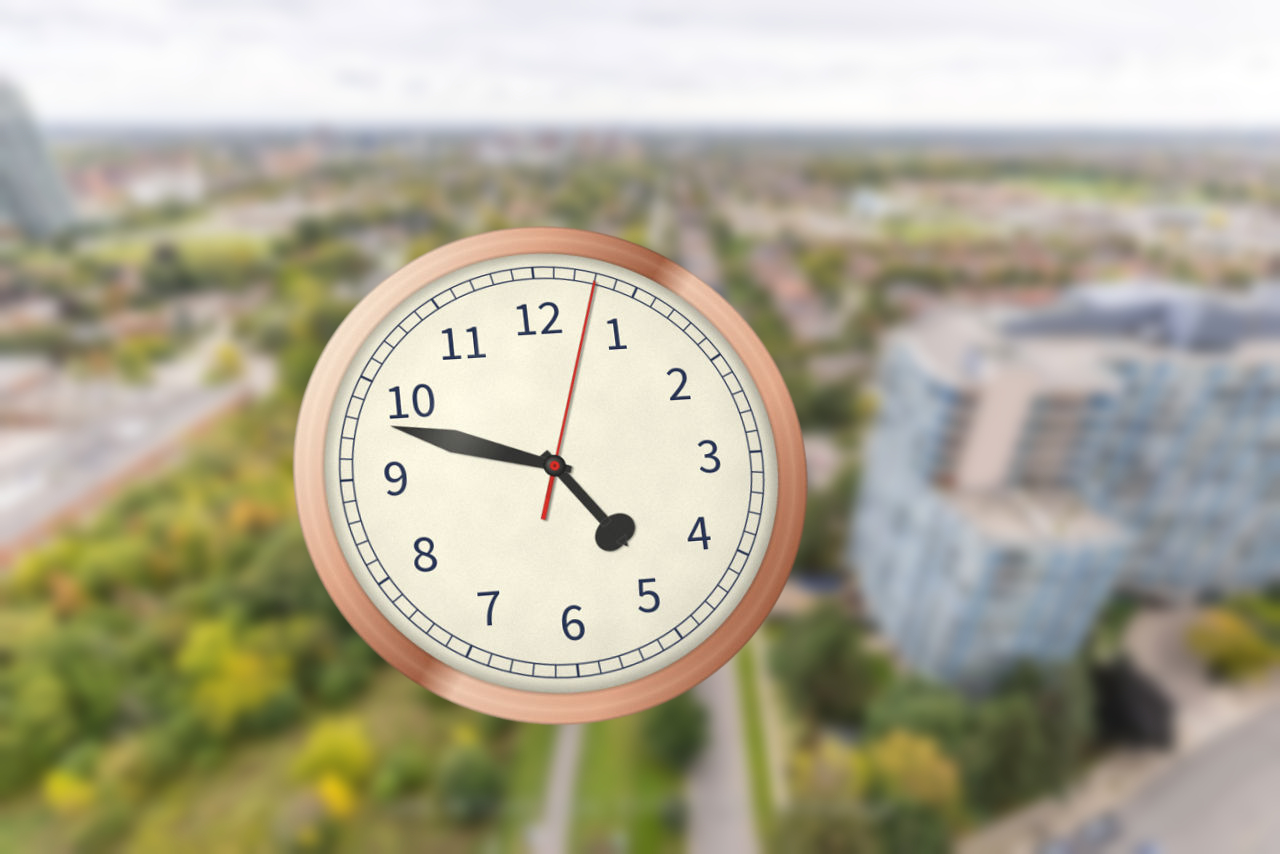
4:48:03
